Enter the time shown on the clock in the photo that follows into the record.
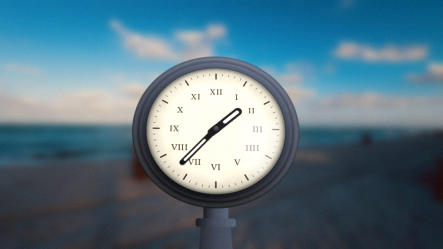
1:37
